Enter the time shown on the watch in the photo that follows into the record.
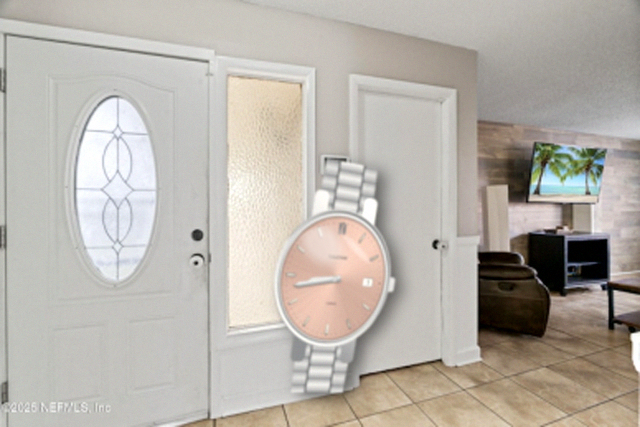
8:43
